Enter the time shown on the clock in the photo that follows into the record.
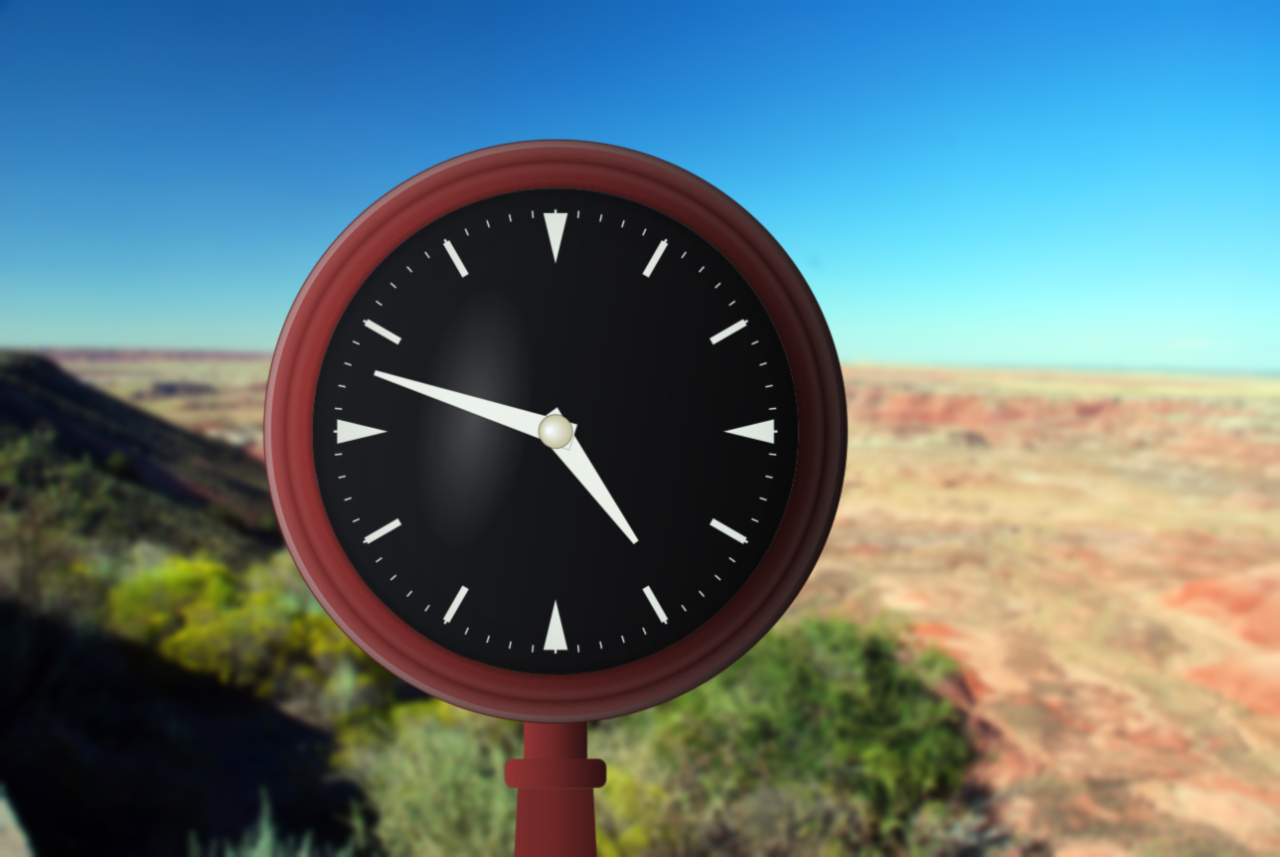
4:48
